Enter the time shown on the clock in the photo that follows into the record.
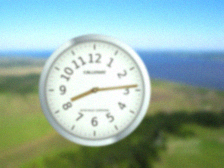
8:14
